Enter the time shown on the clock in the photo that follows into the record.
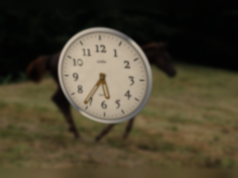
5:36
